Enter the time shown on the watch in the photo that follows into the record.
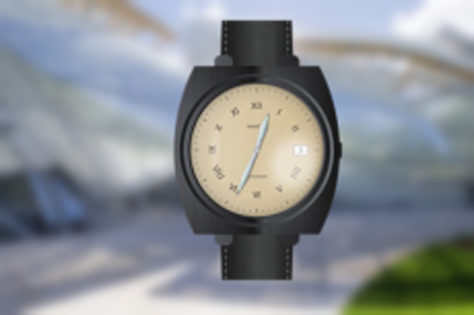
12:34
